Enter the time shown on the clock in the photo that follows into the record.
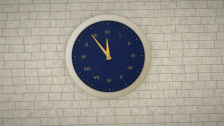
11:54
